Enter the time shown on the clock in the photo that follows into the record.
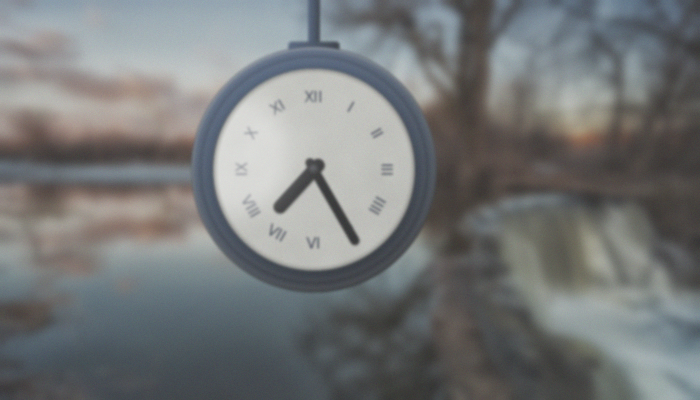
7:25
